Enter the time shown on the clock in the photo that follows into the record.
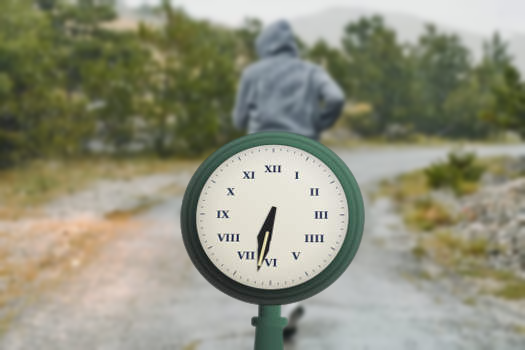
6:32
